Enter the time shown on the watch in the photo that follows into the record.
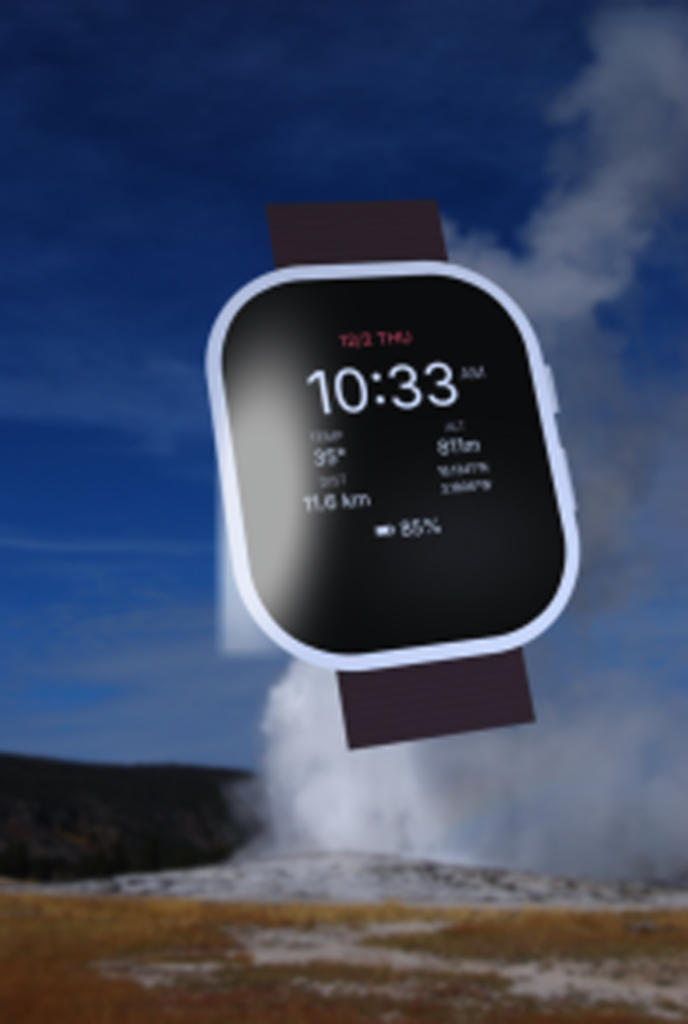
10:33
